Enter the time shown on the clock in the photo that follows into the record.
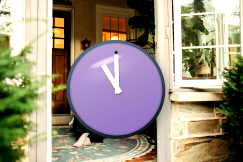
11:00
